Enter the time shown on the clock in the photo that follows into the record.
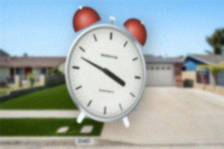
3:48
